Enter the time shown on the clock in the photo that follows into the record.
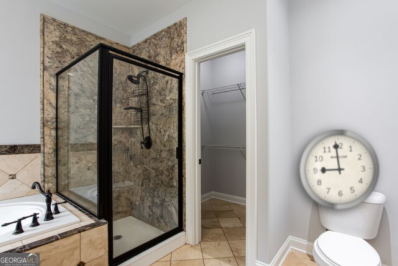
8:59
